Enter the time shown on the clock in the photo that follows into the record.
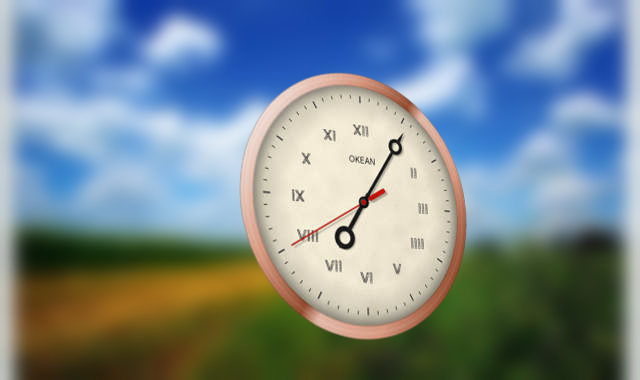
7:05:40
